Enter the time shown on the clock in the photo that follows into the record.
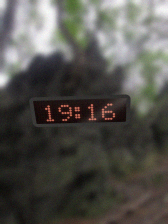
19:16
